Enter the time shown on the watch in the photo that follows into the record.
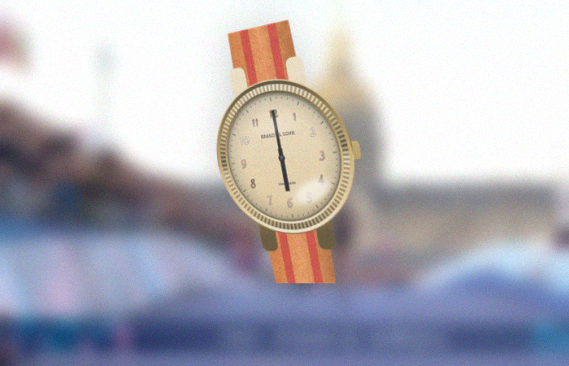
6:00
